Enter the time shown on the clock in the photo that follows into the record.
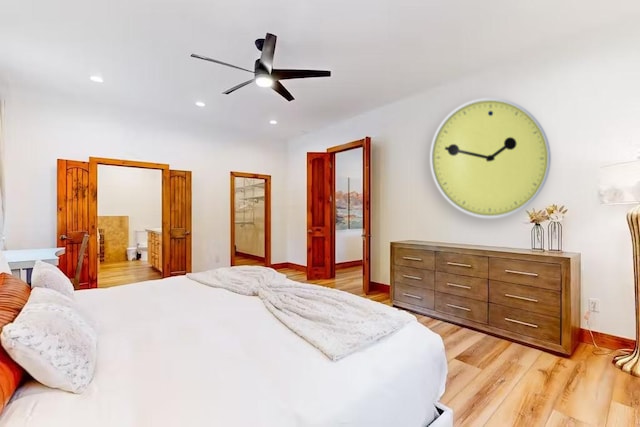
1:47
